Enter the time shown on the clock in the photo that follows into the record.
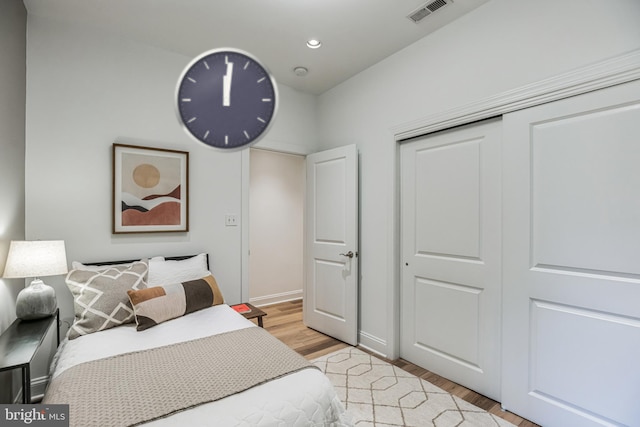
12:01
